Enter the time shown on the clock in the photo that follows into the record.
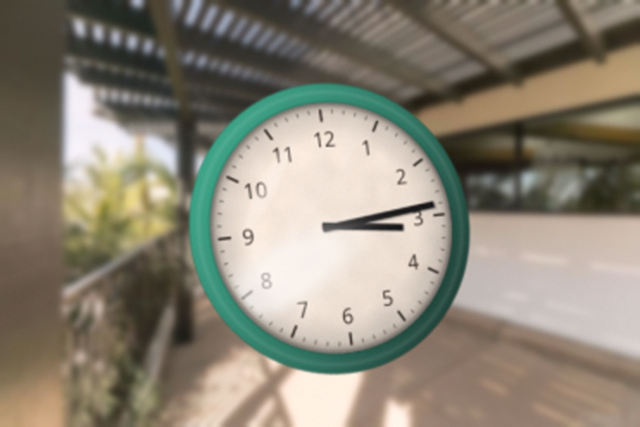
3:14
